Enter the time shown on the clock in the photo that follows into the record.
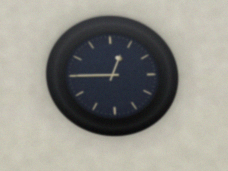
12:45
